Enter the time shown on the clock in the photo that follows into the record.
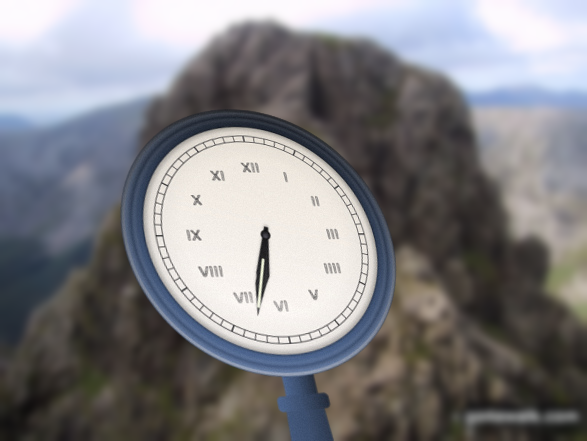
6:33
